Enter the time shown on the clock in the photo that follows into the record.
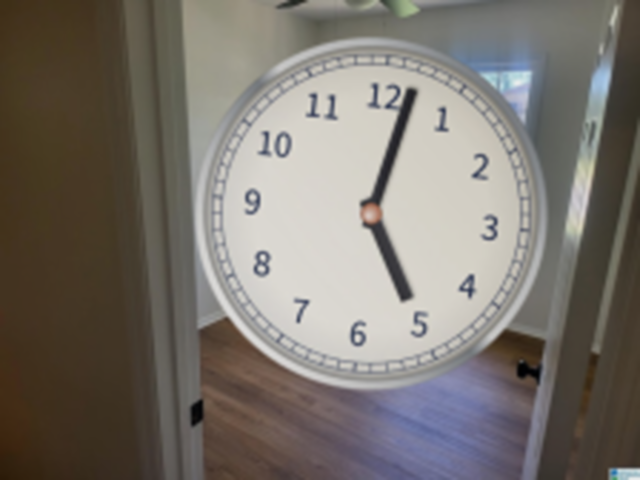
5:02
